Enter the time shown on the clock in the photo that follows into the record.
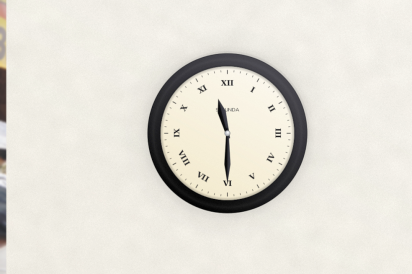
11:30
